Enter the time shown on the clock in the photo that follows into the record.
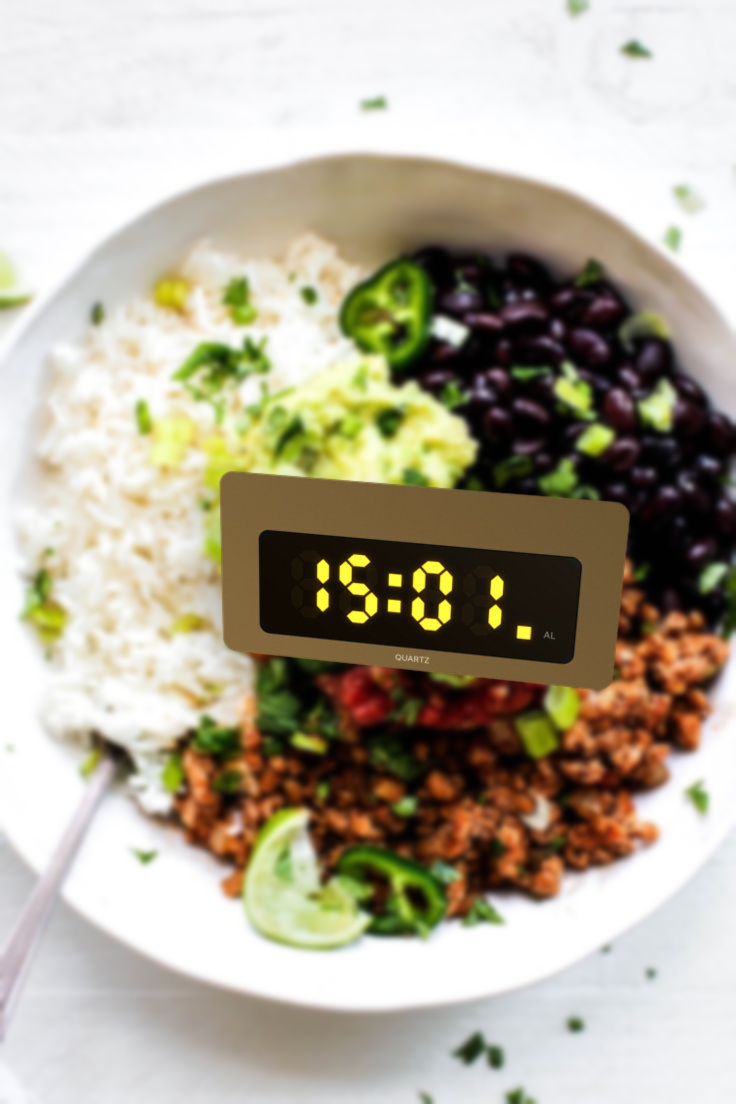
15:01
